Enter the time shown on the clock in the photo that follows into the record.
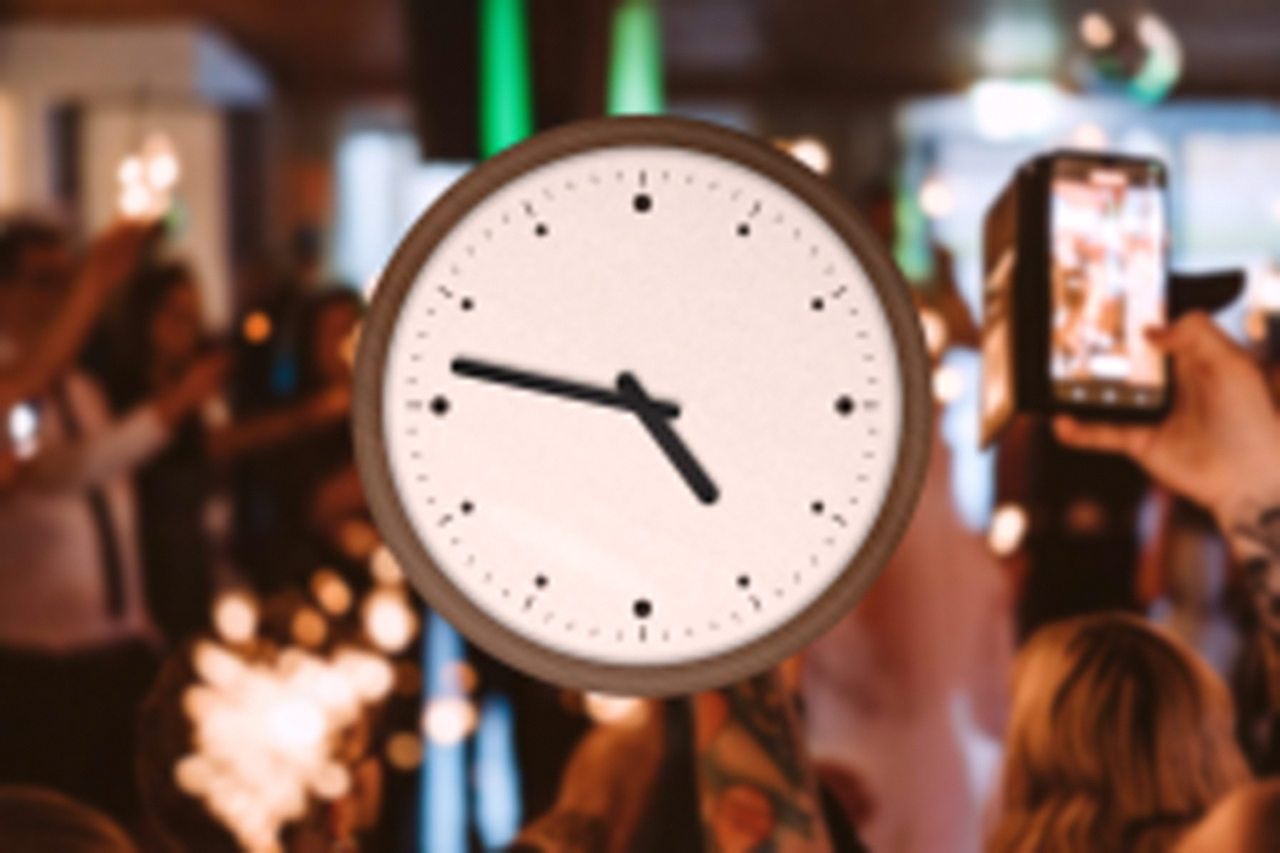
4:47
